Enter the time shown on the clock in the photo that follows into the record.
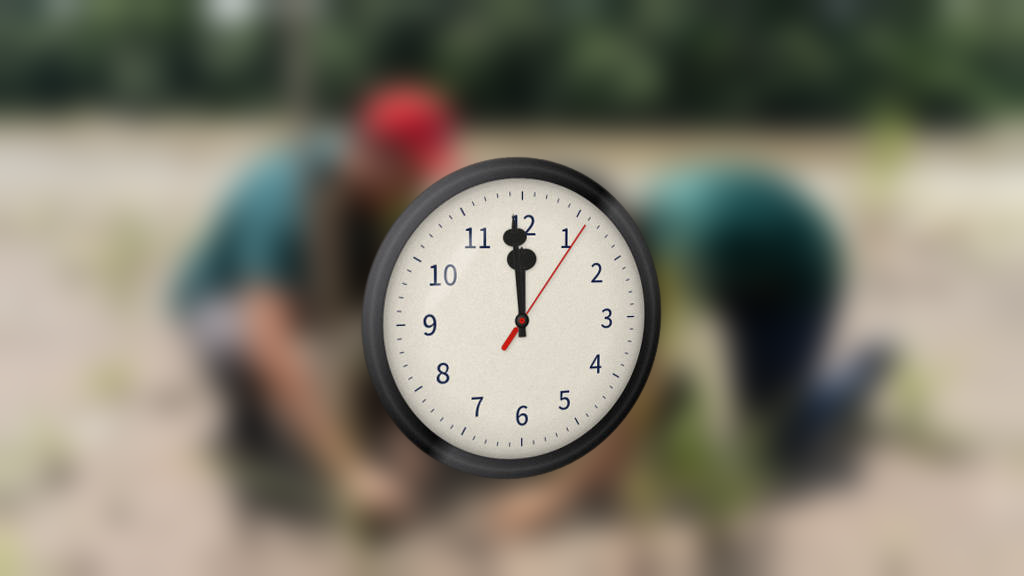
11:59:06
